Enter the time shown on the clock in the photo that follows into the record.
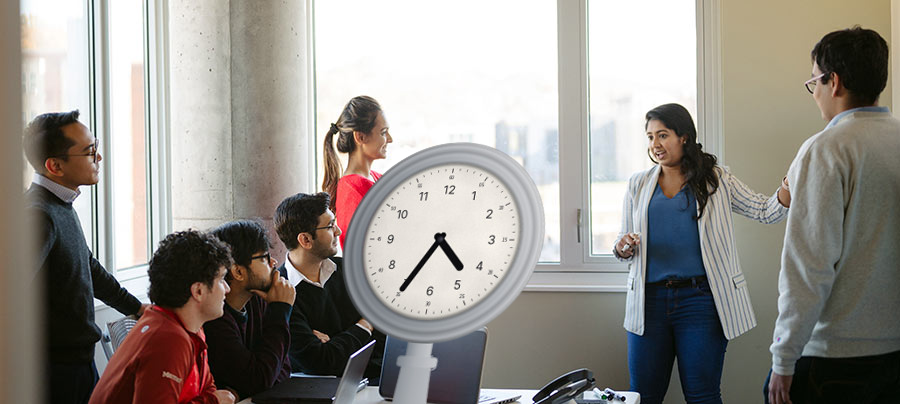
4:35
